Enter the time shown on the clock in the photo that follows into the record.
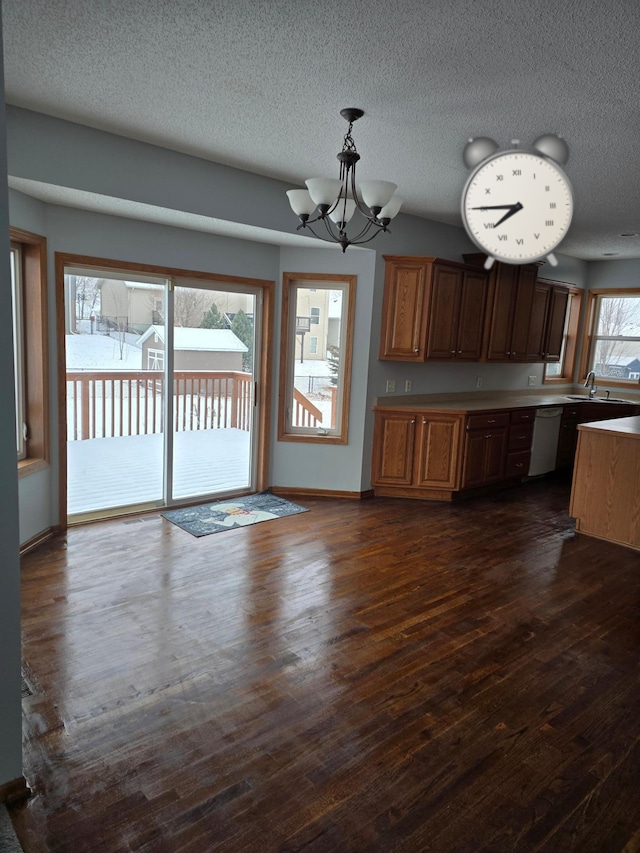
7:45
